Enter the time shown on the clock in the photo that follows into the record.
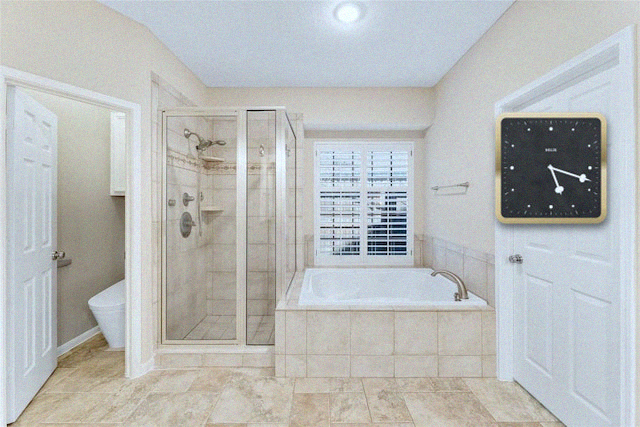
5:18
